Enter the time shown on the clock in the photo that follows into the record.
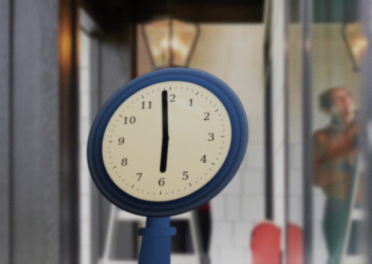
5:59
